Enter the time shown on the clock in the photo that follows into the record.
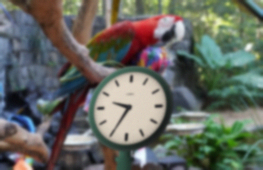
9:35
